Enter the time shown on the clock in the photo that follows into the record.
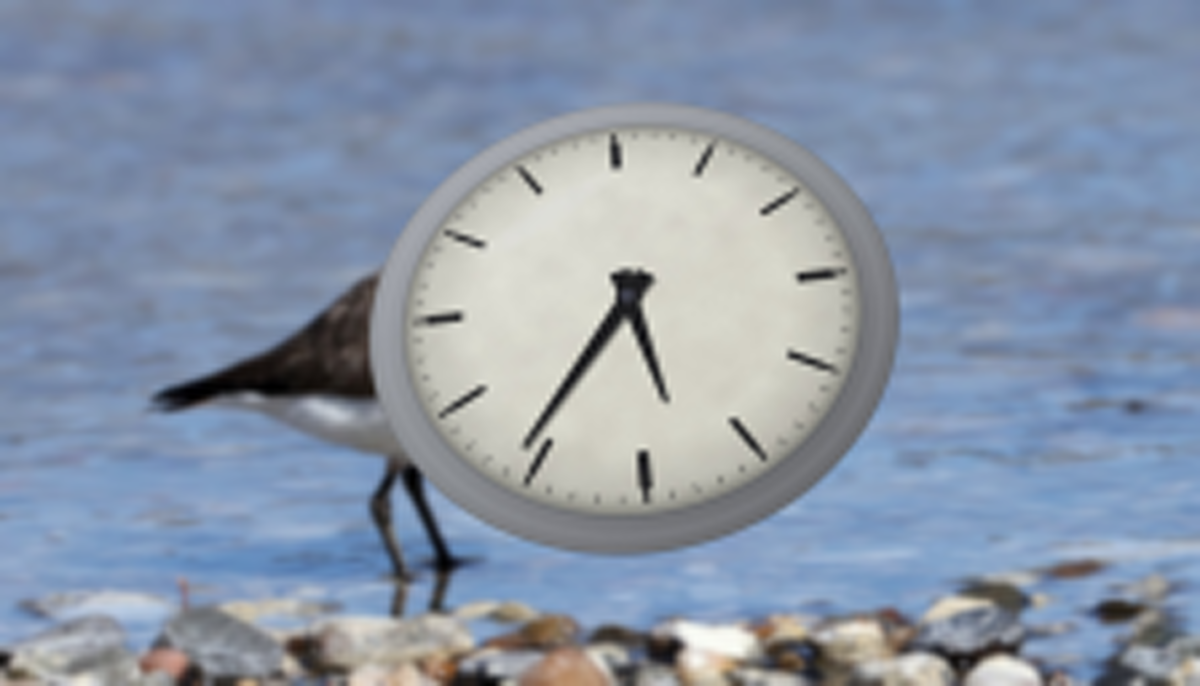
5:36
